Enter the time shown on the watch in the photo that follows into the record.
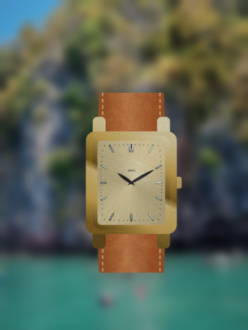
10:10
